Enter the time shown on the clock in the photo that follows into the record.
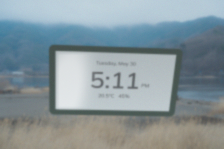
5:11
